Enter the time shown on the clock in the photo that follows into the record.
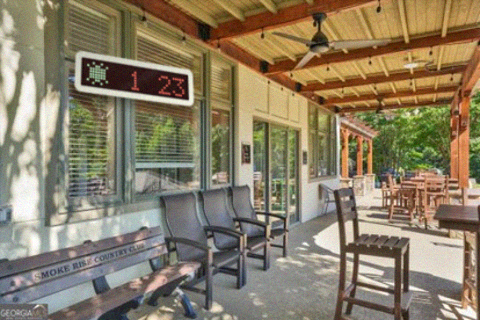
1:23
